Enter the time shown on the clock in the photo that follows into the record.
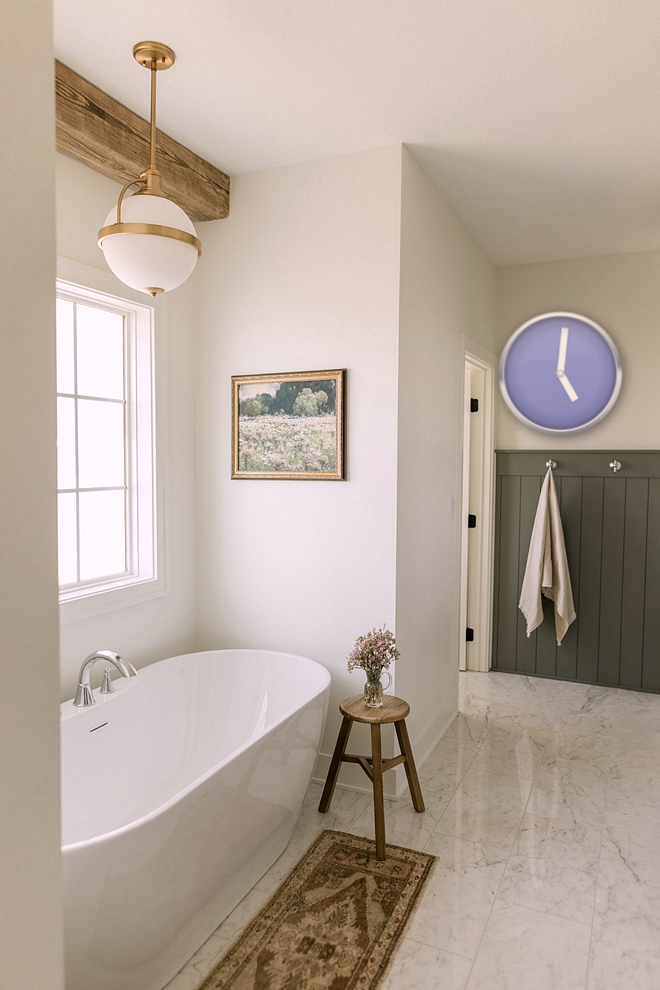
5:01
